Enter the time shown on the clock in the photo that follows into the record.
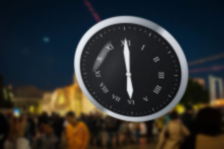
6:00
